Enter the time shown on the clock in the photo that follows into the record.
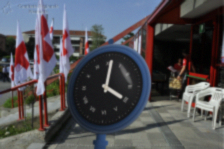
4:01
